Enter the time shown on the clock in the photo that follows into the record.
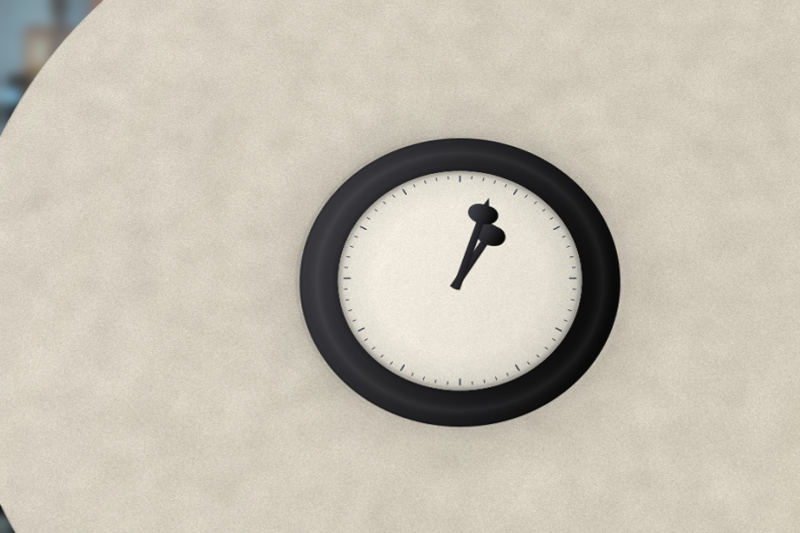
1:03
